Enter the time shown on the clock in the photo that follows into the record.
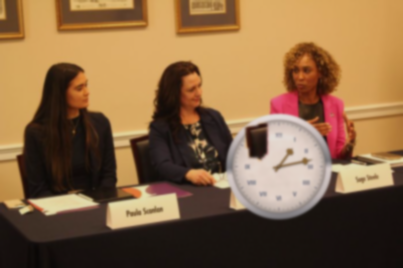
1:13
